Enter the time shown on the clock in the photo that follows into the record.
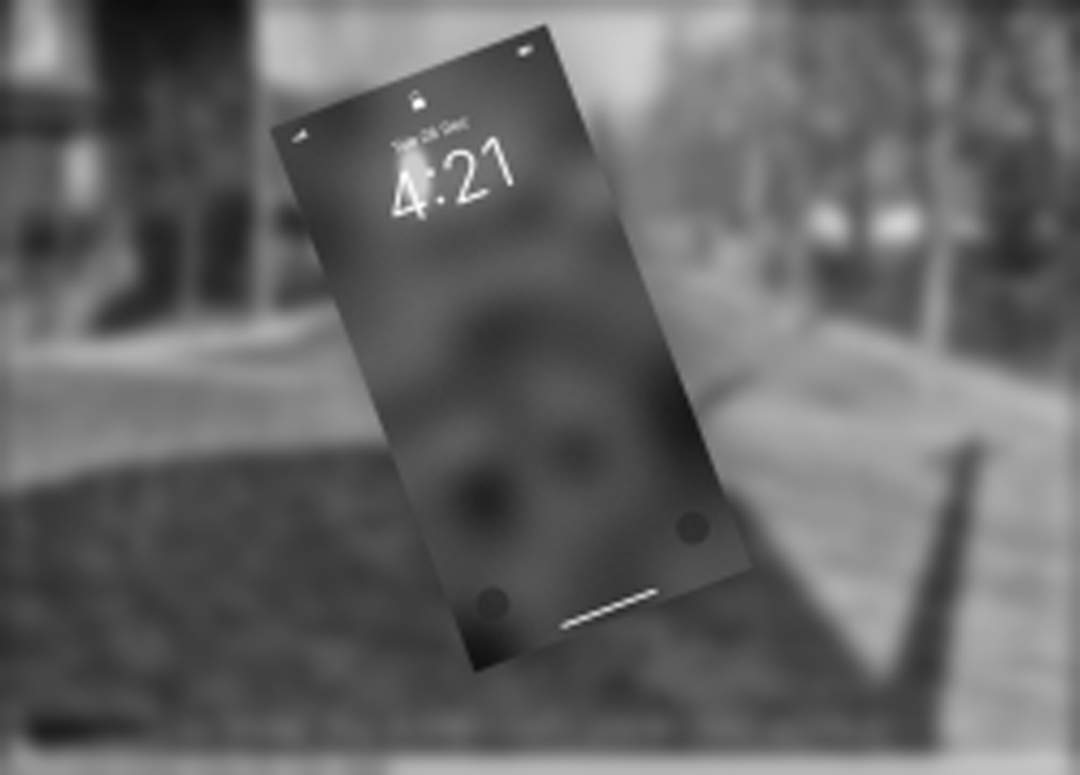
4:21
